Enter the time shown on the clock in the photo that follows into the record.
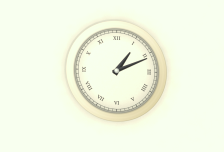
1:11
